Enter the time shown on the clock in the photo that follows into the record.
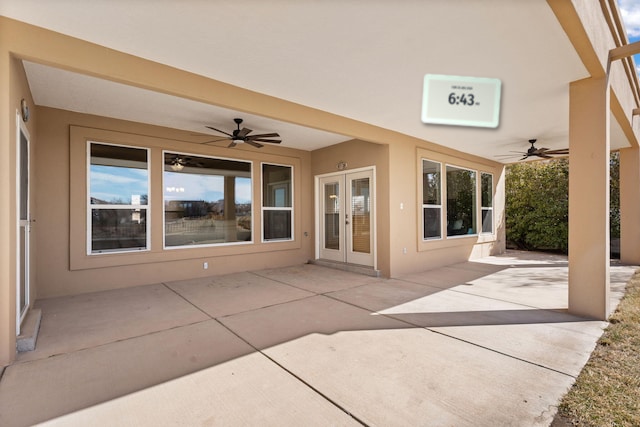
6:43
